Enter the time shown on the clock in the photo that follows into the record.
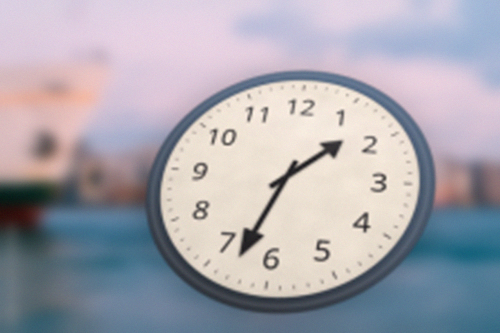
1:33
